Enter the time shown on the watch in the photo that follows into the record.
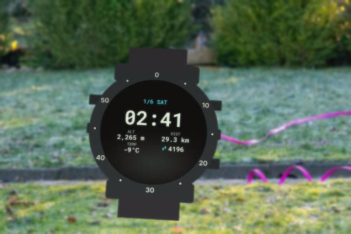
2:41
